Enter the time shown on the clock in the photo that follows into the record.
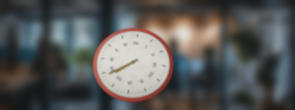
7:39
